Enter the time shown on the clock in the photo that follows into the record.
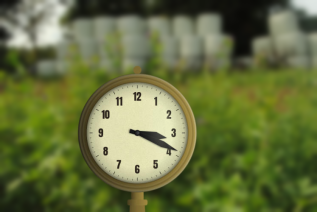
3:19
